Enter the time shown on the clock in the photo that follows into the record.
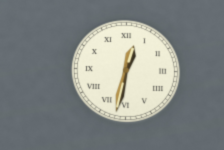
12:32
